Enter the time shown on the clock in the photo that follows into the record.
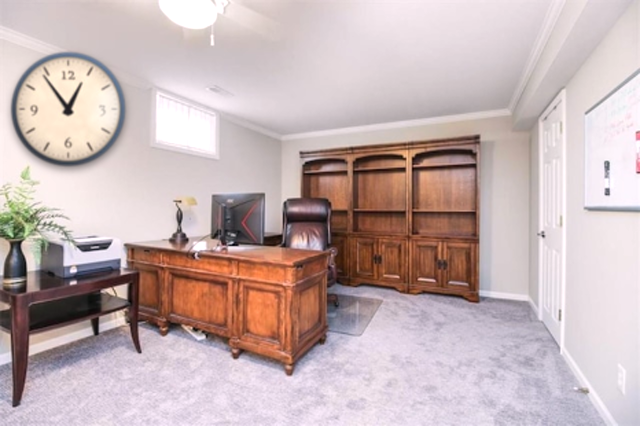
12:54
